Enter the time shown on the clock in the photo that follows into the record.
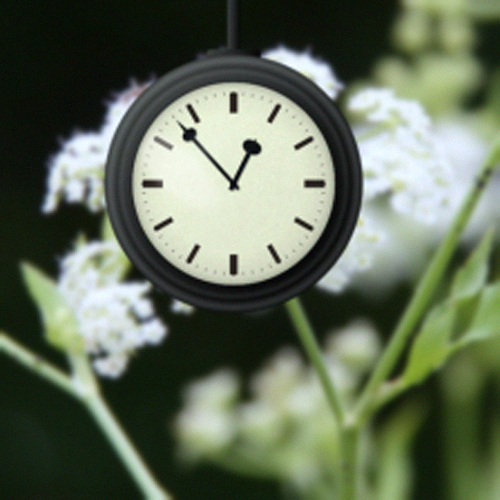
12:53
